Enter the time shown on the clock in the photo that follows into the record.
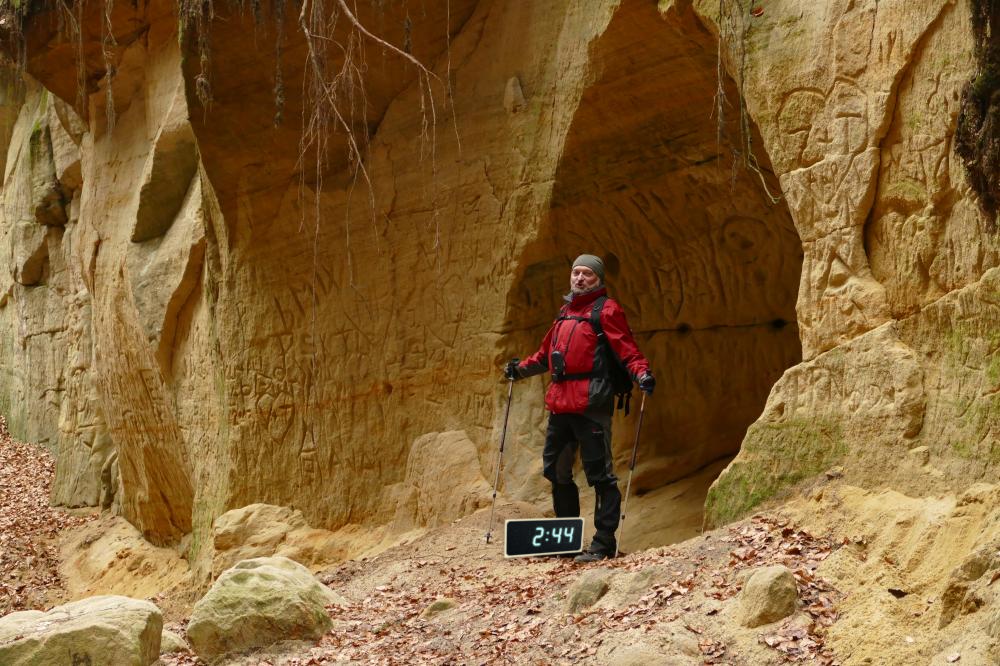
2:44
